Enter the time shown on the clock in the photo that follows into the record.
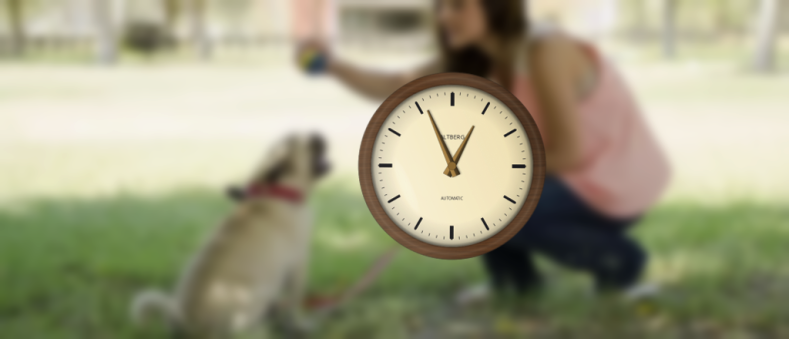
12:56
